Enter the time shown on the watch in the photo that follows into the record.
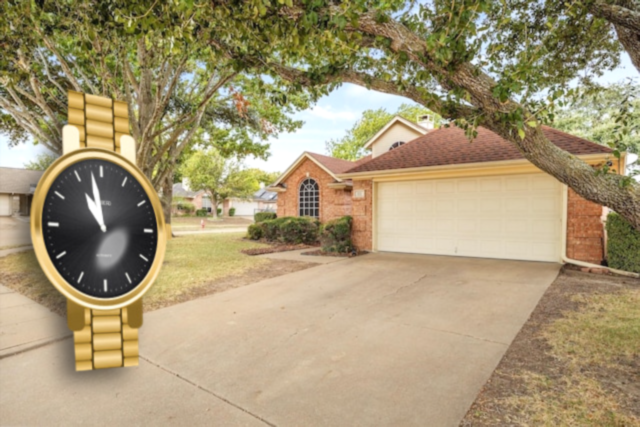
10:58
